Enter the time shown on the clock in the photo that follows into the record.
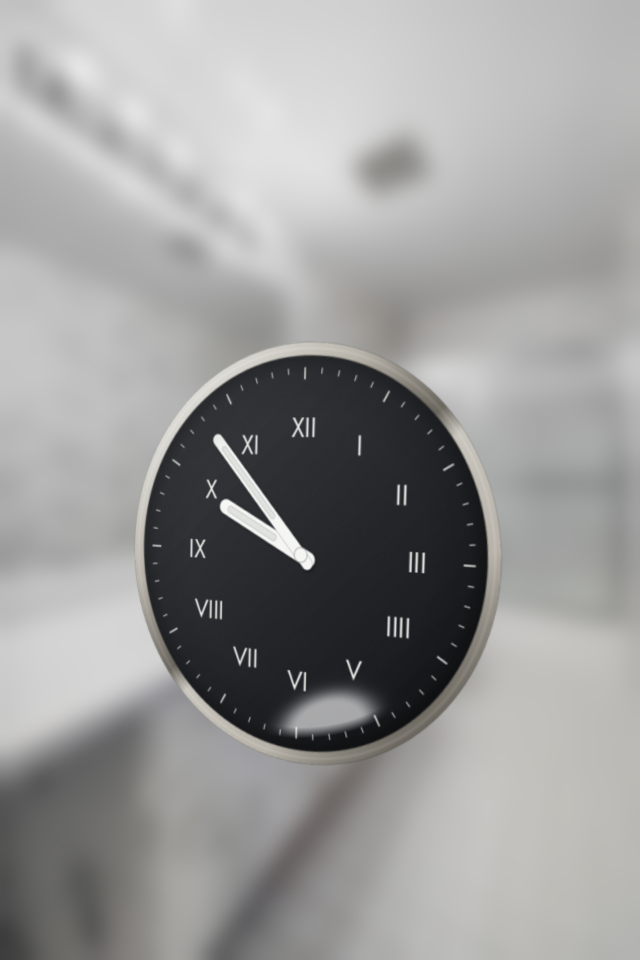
9:53
